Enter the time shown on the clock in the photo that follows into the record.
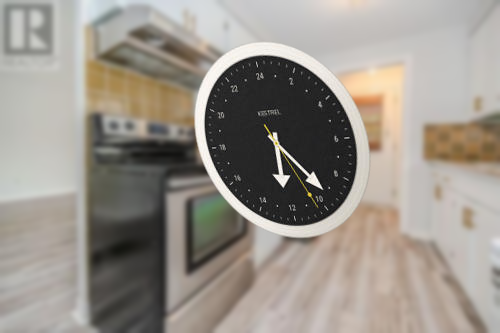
12:23:26
